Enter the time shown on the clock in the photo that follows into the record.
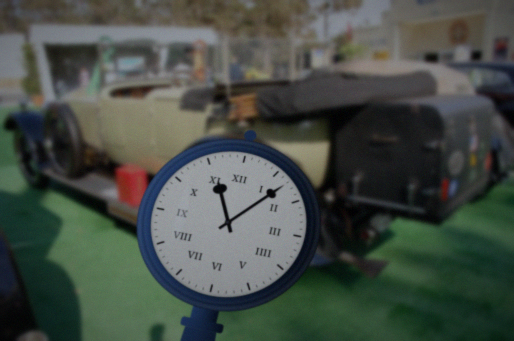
11:07
